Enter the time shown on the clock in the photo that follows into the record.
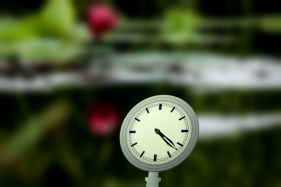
4:22
